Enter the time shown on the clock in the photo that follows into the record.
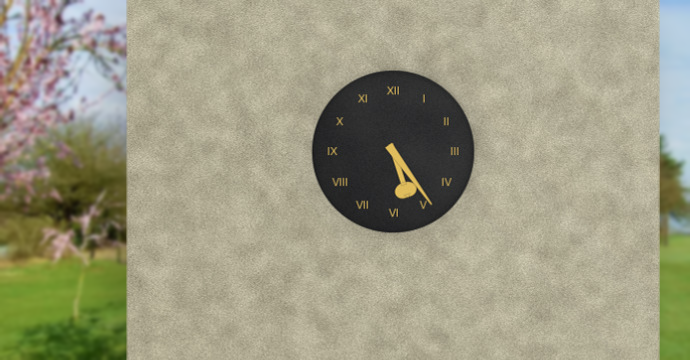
5:24
